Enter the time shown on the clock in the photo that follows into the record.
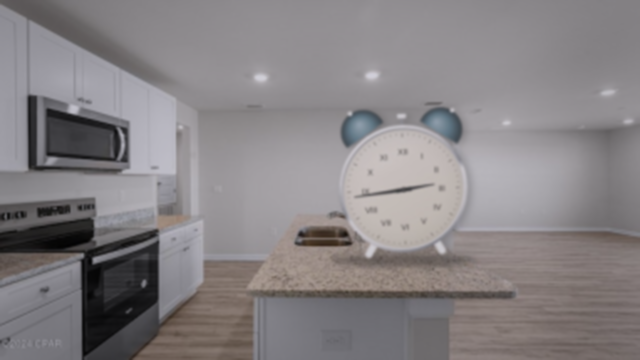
2:44
